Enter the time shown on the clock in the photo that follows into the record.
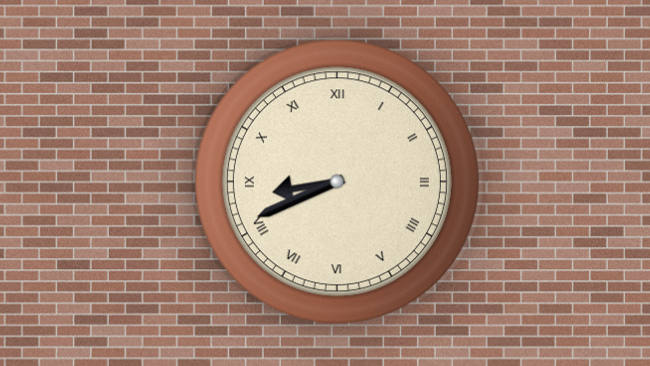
8:41
